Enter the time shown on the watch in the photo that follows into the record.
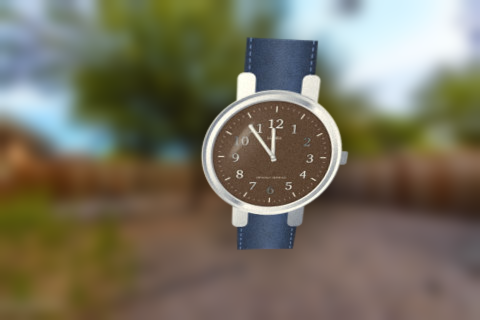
11:54
